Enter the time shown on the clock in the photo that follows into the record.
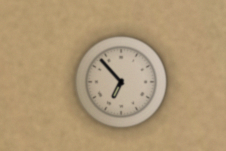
6:53
